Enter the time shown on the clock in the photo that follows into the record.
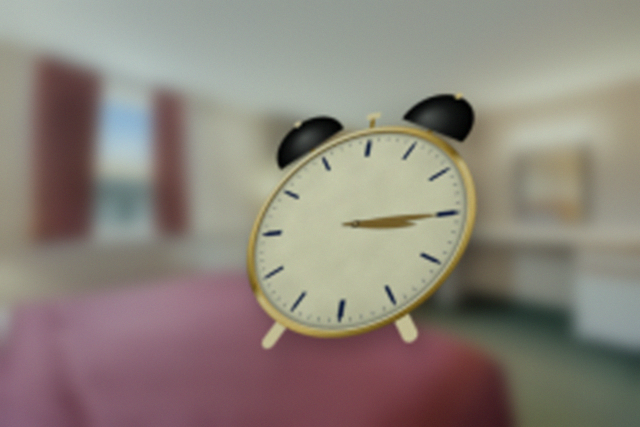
3:15
